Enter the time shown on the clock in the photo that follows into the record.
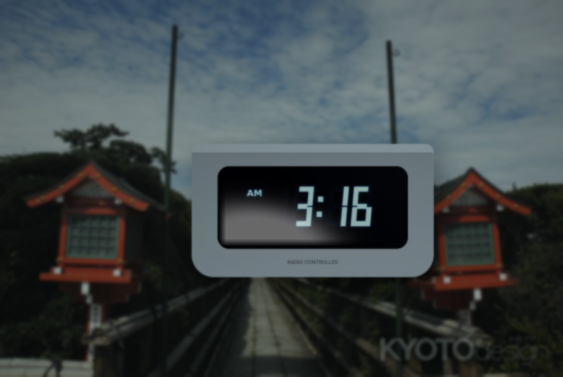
3:16
